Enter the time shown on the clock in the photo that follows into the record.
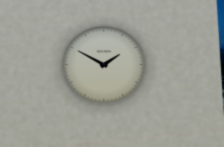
1:50
